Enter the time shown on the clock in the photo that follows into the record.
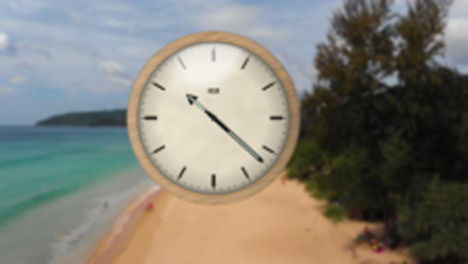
10:22
